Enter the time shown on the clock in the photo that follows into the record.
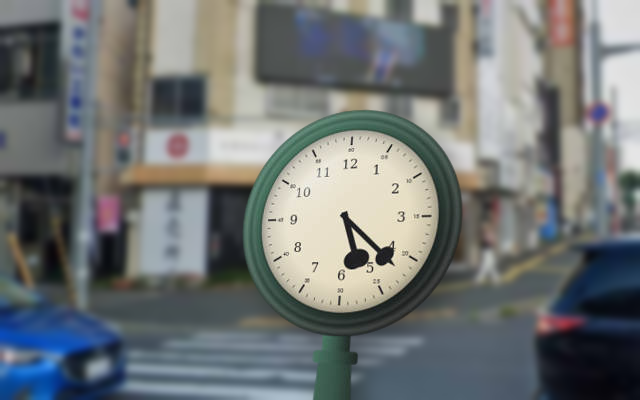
5:22
